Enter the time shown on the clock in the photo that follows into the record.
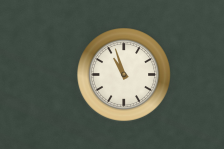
10:57
